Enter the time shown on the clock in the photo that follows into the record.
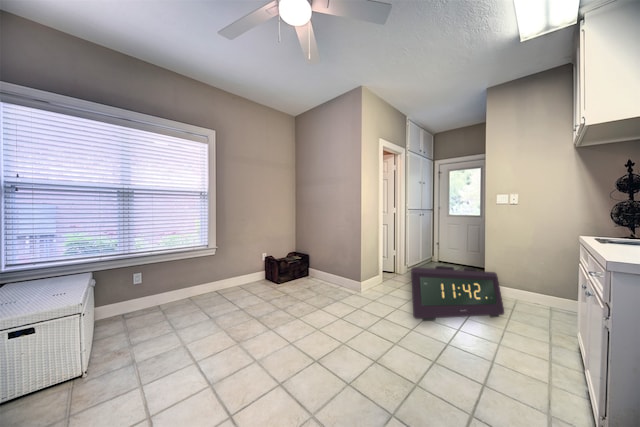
11:42
